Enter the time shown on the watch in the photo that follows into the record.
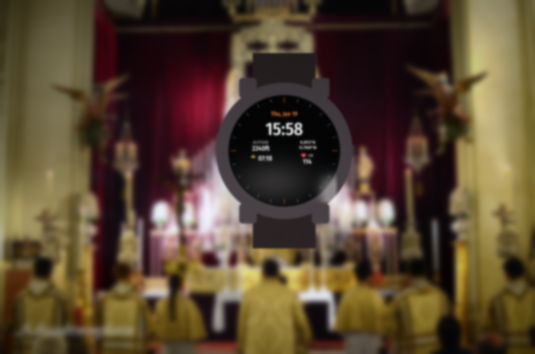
15:58
